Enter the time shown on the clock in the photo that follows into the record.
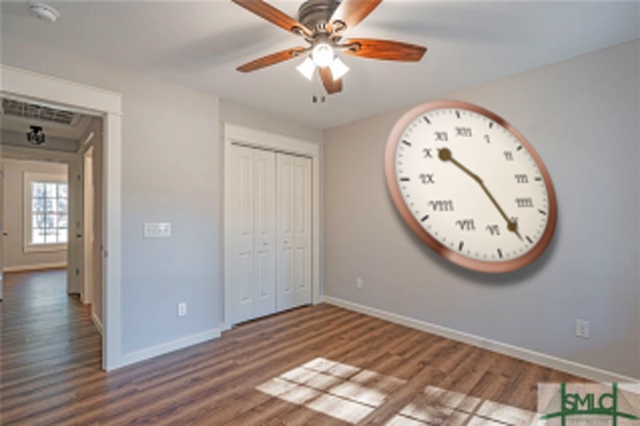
10:26
